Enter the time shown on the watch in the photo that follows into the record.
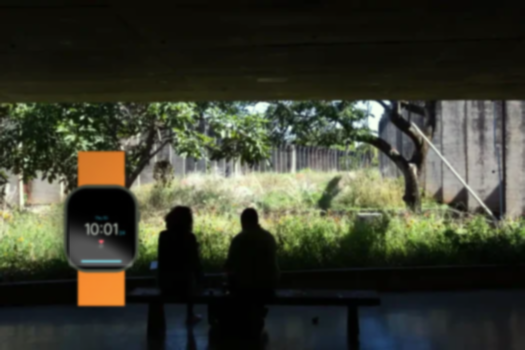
10:01
